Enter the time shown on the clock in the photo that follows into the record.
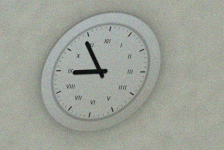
8:54
